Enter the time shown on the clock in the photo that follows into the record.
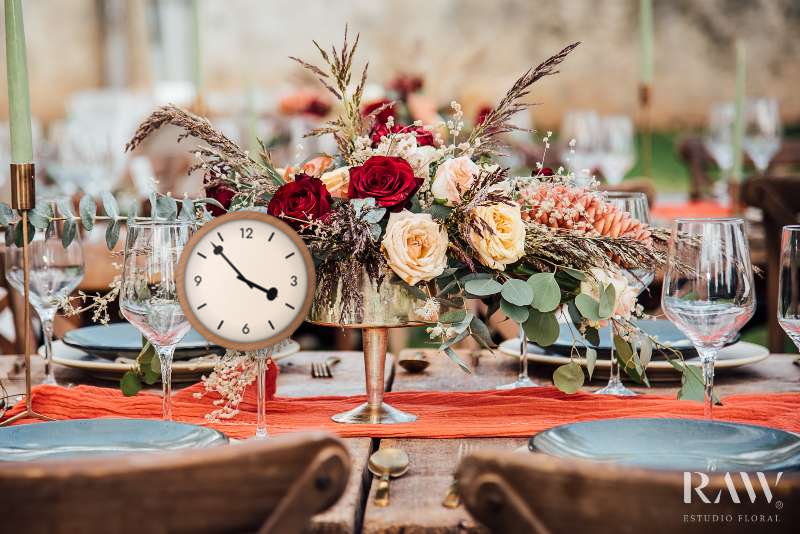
3:53
